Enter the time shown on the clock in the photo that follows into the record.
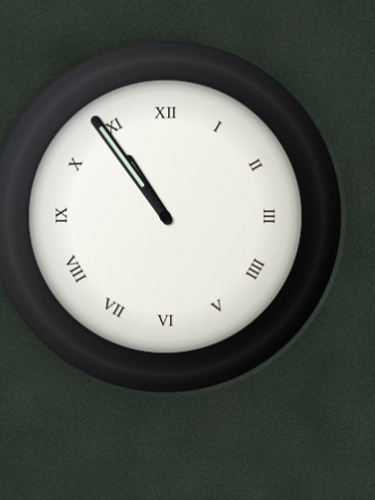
10:54
